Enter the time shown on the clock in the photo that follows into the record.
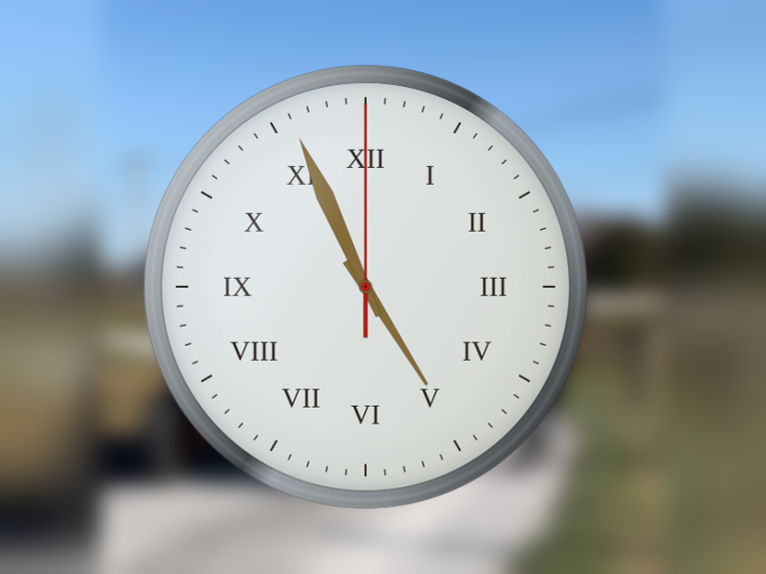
4:56:00
